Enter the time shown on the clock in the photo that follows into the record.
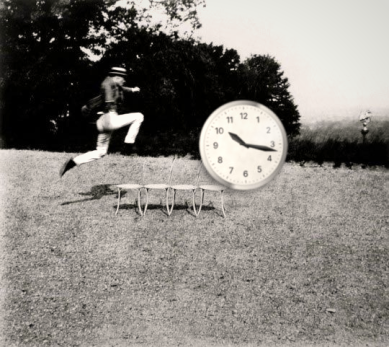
10:17
